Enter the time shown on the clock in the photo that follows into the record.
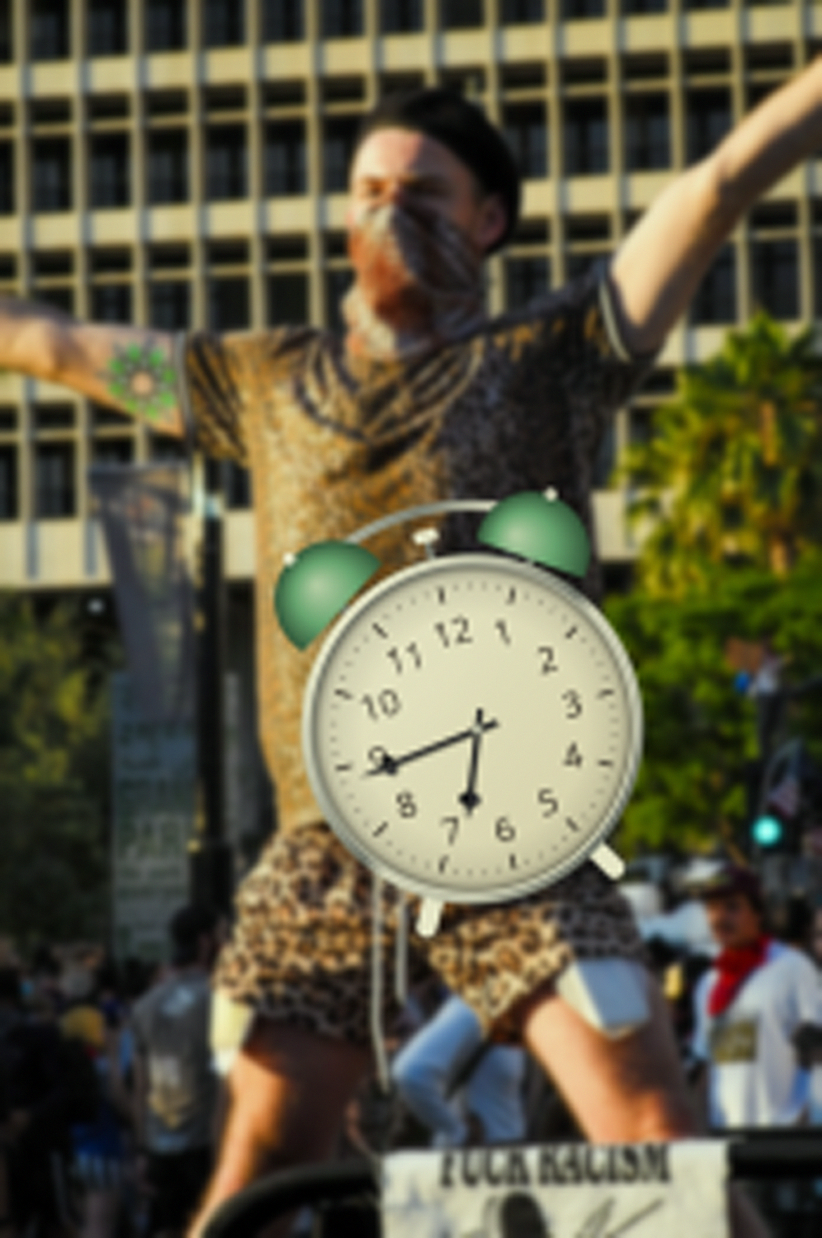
6:44
